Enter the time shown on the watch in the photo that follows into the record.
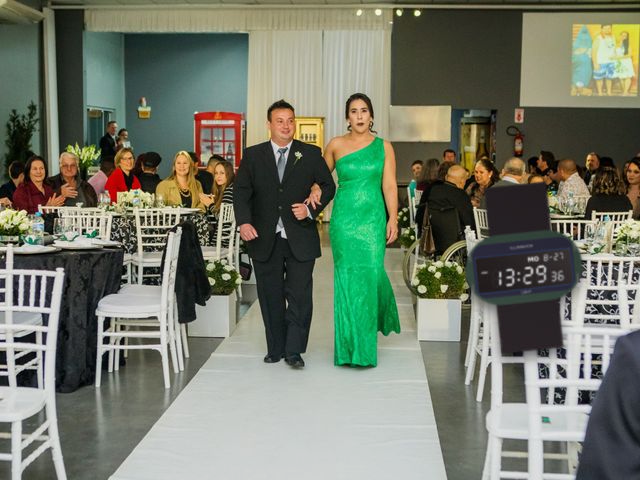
13:29
